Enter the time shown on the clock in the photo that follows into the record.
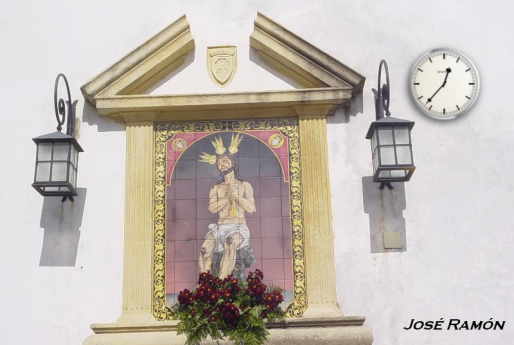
12:37
